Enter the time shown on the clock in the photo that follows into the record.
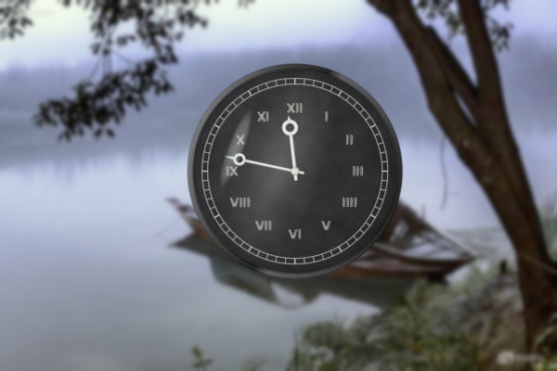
11:47
